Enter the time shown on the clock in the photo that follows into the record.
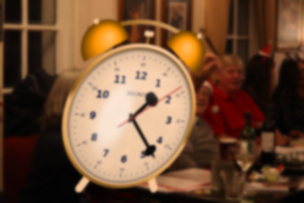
1:23:09
